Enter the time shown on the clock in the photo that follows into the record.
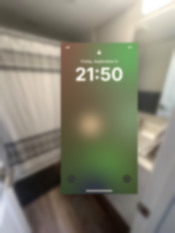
21:50
